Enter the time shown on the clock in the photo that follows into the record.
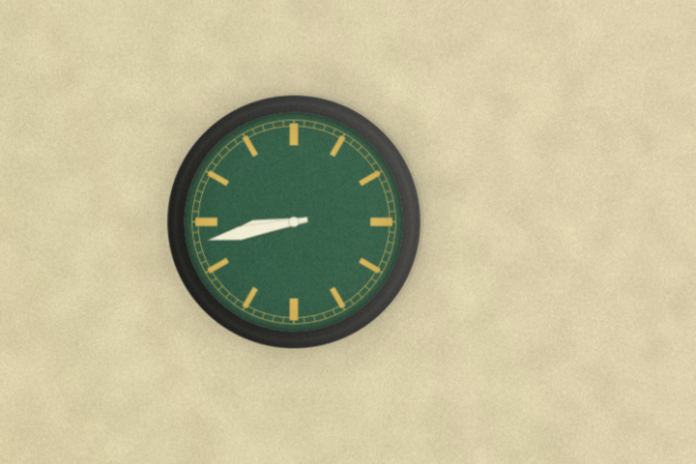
8:43
